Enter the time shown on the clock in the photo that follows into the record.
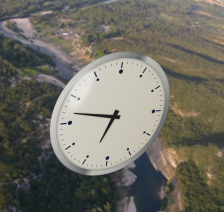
6:47
